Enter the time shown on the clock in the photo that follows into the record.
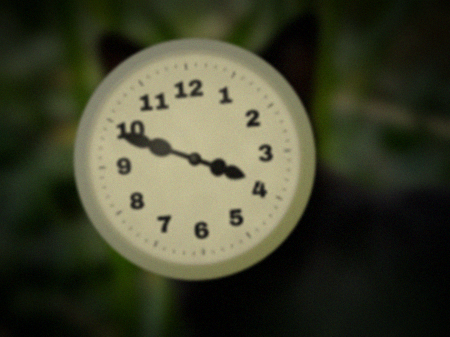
3:49
